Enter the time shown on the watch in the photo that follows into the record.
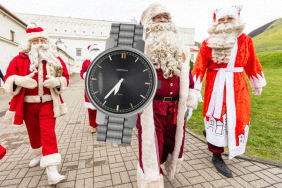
6:36
